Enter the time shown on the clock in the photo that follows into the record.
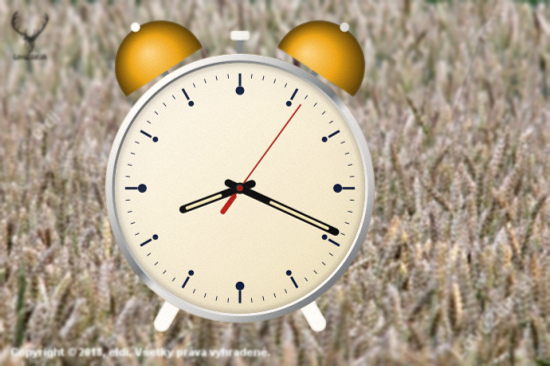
8:19:06
